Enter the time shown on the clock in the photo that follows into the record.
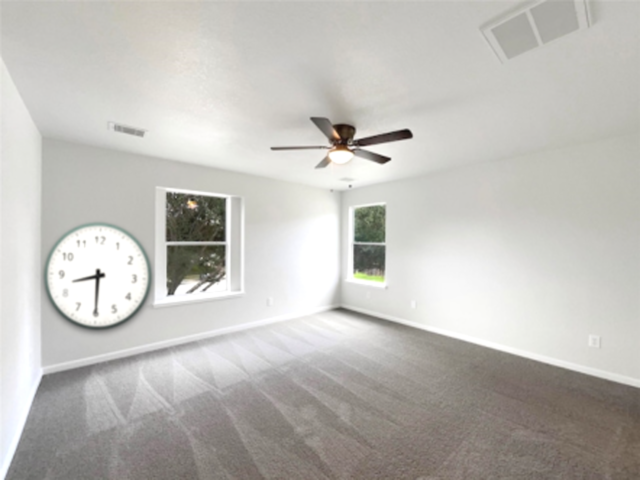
8:30
